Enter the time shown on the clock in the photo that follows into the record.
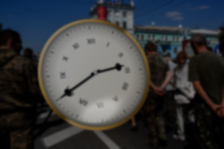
2:40
